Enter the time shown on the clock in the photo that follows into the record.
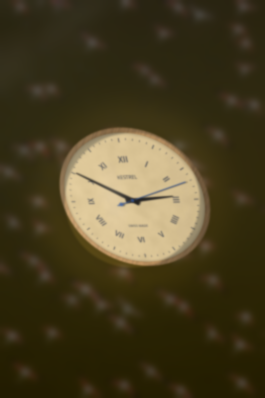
2:50:12
